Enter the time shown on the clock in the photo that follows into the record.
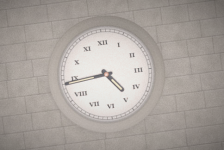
4:44
